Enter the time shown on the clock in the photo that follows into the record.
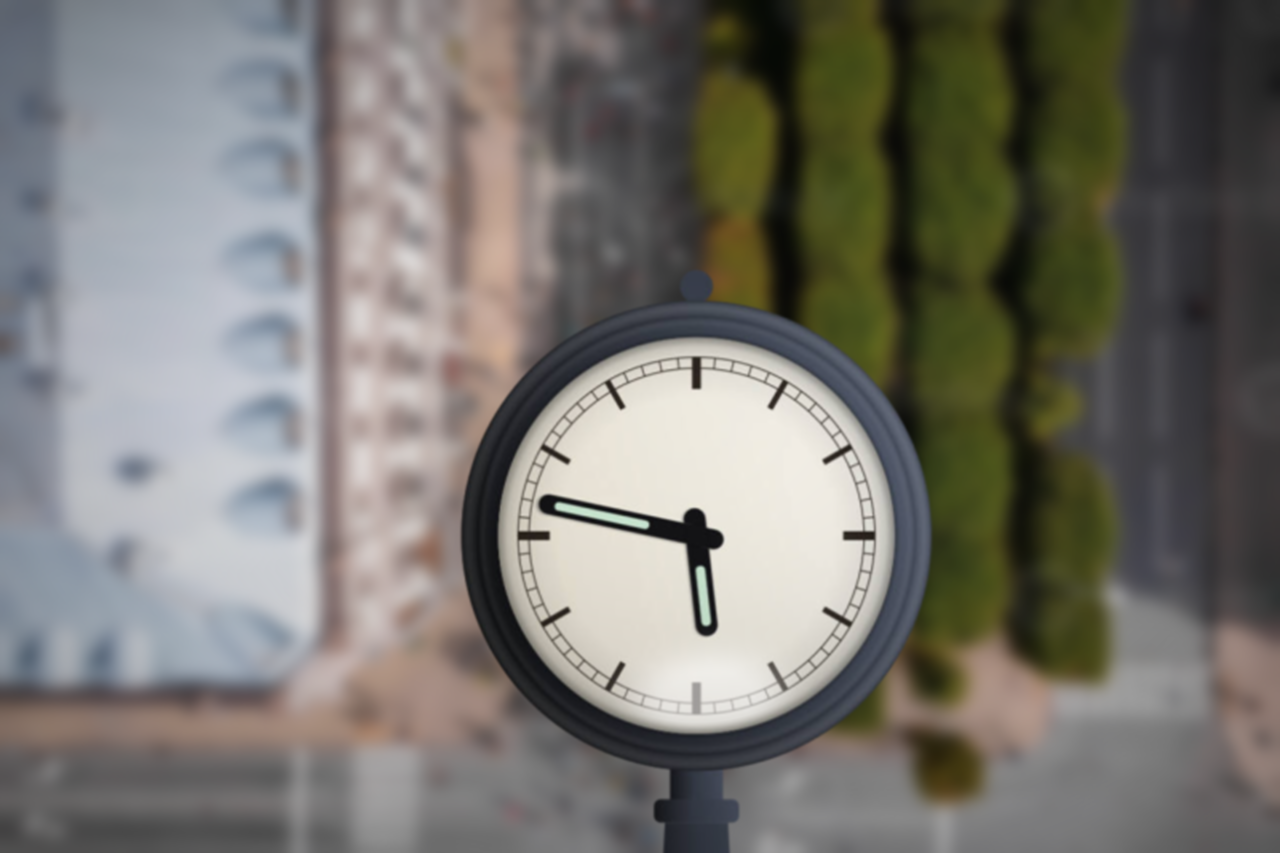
5:47
